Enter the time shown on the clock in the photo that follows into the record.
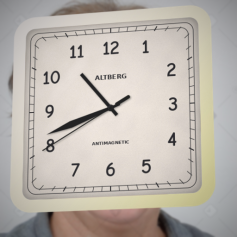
10:41:40
